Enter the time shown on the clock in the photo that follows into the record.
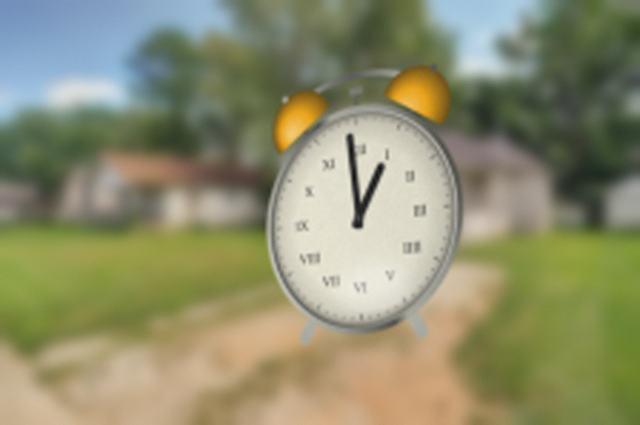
12:59
